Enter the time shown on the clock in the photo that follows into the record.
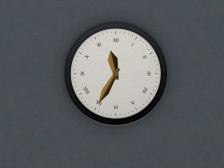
11:35
